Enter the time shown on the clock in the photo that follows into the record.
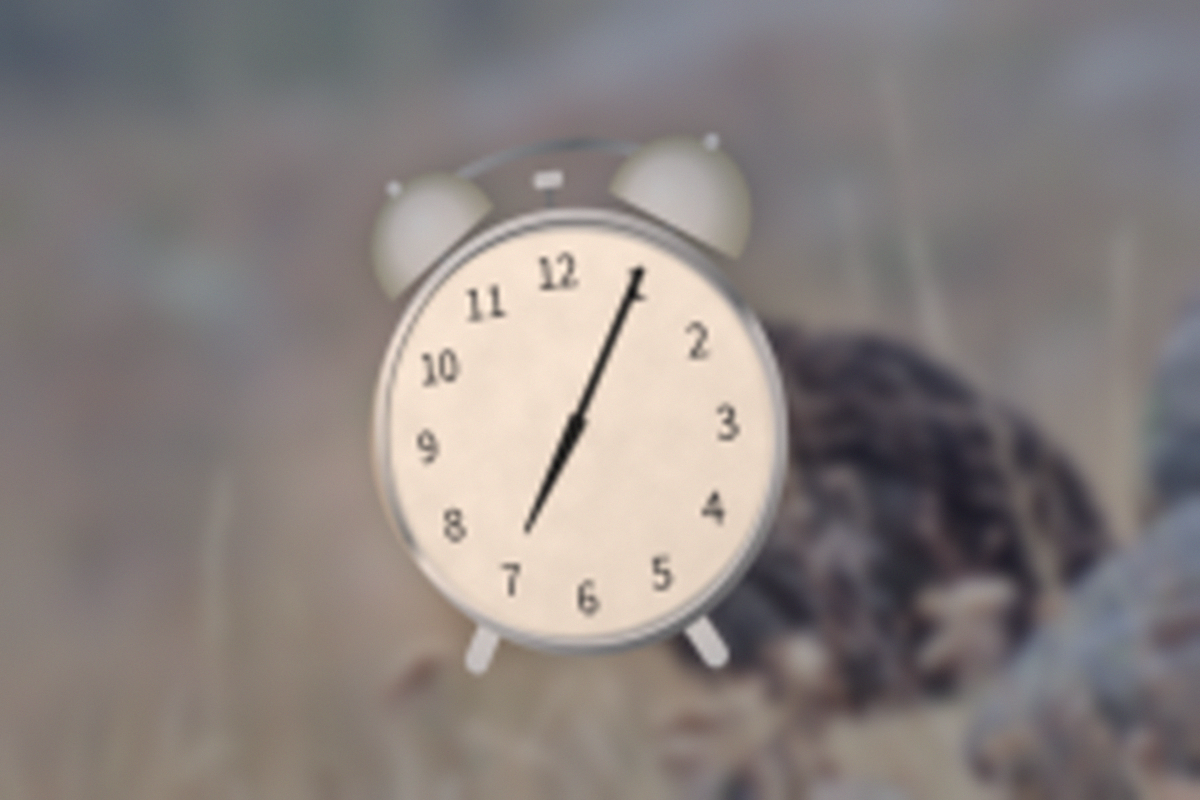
7:05
